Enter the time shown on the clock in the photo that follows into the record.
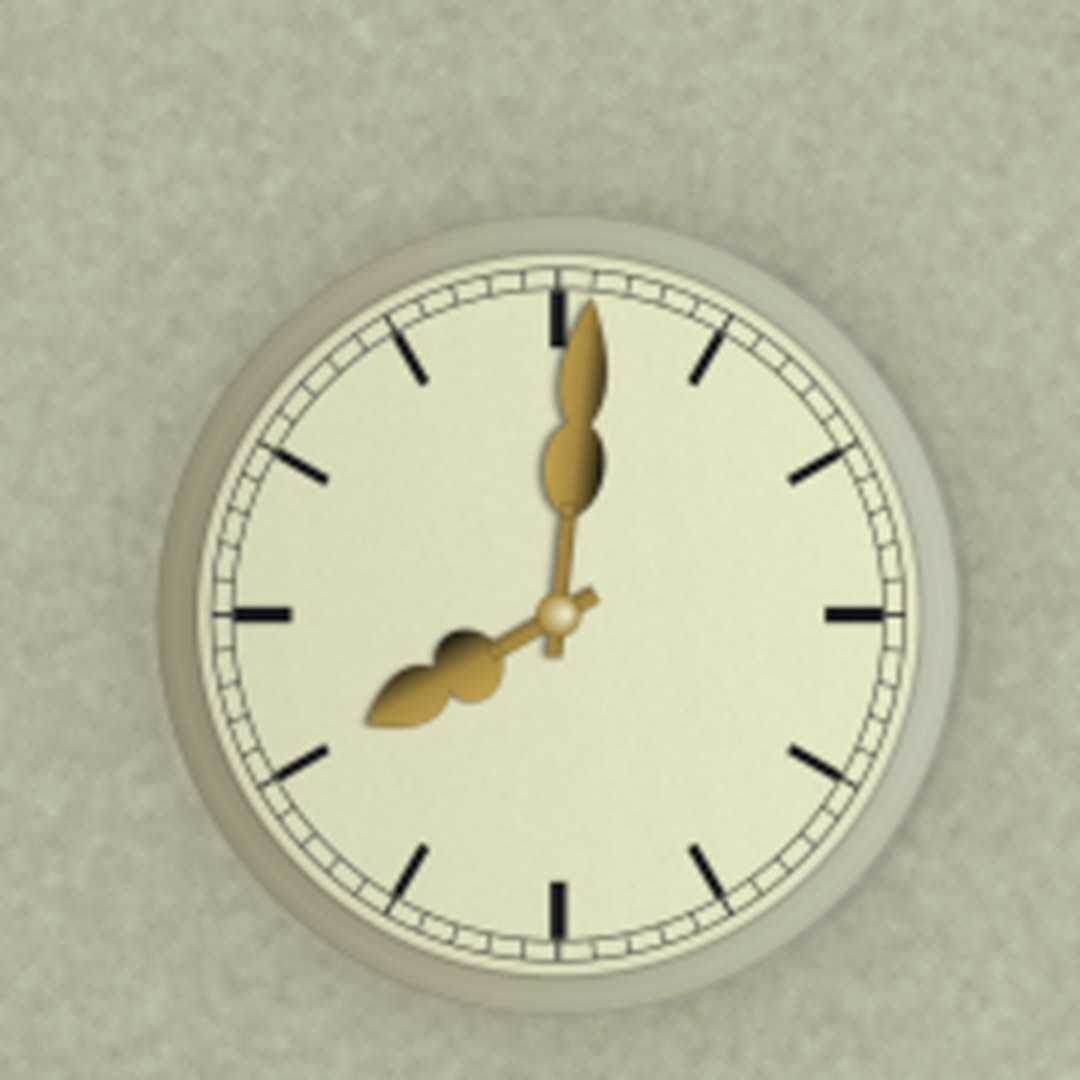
8:01
